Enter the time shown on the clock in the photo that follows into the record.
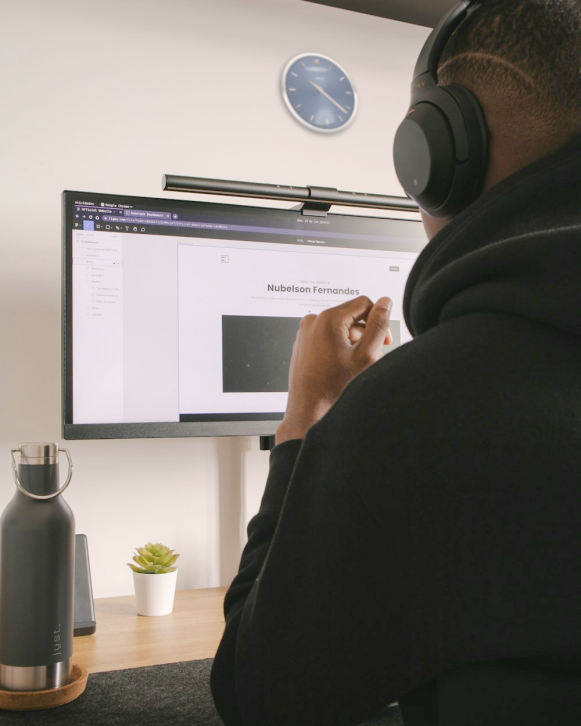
10:22
